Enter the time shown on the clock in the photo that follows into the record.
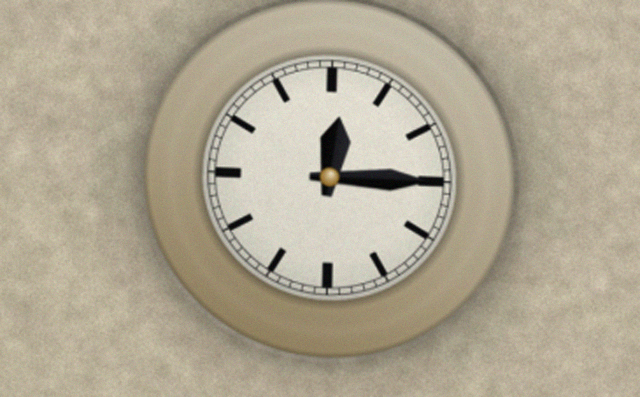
12:15
